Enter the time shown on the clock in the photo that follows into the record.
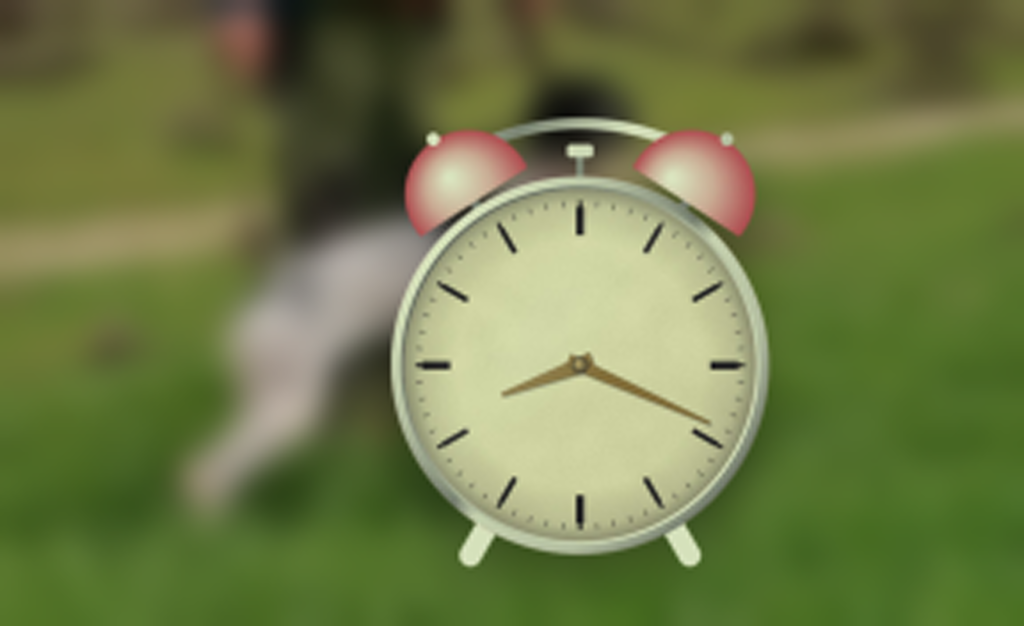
8:19
